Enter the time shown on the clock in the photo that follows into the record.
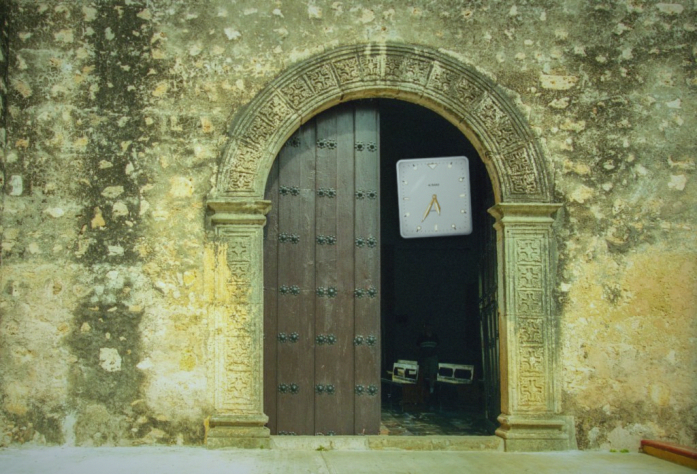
5:35
